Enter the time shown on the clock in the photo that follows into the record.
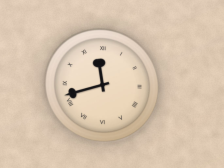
11:42
